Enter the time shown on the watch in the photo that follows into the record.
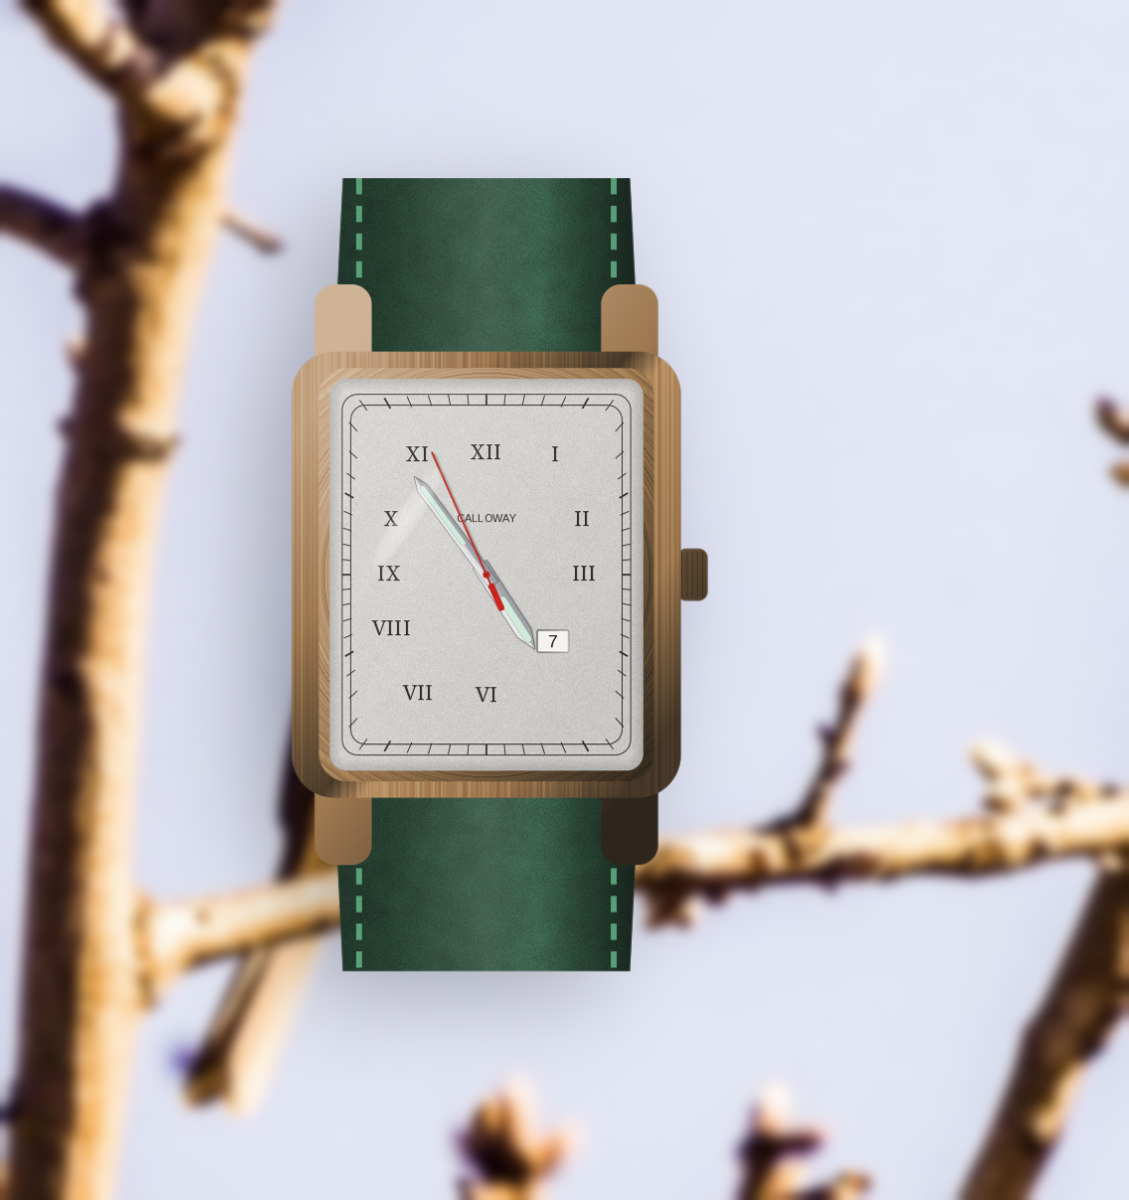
4:53:56
